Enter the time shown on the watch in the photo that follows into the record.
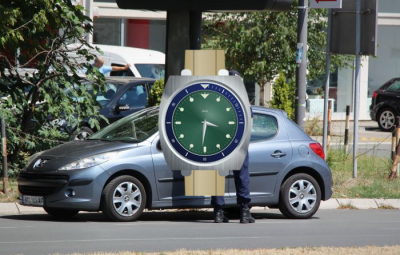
3:31
